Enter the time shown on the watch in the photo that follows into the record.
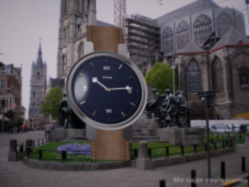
10:14
